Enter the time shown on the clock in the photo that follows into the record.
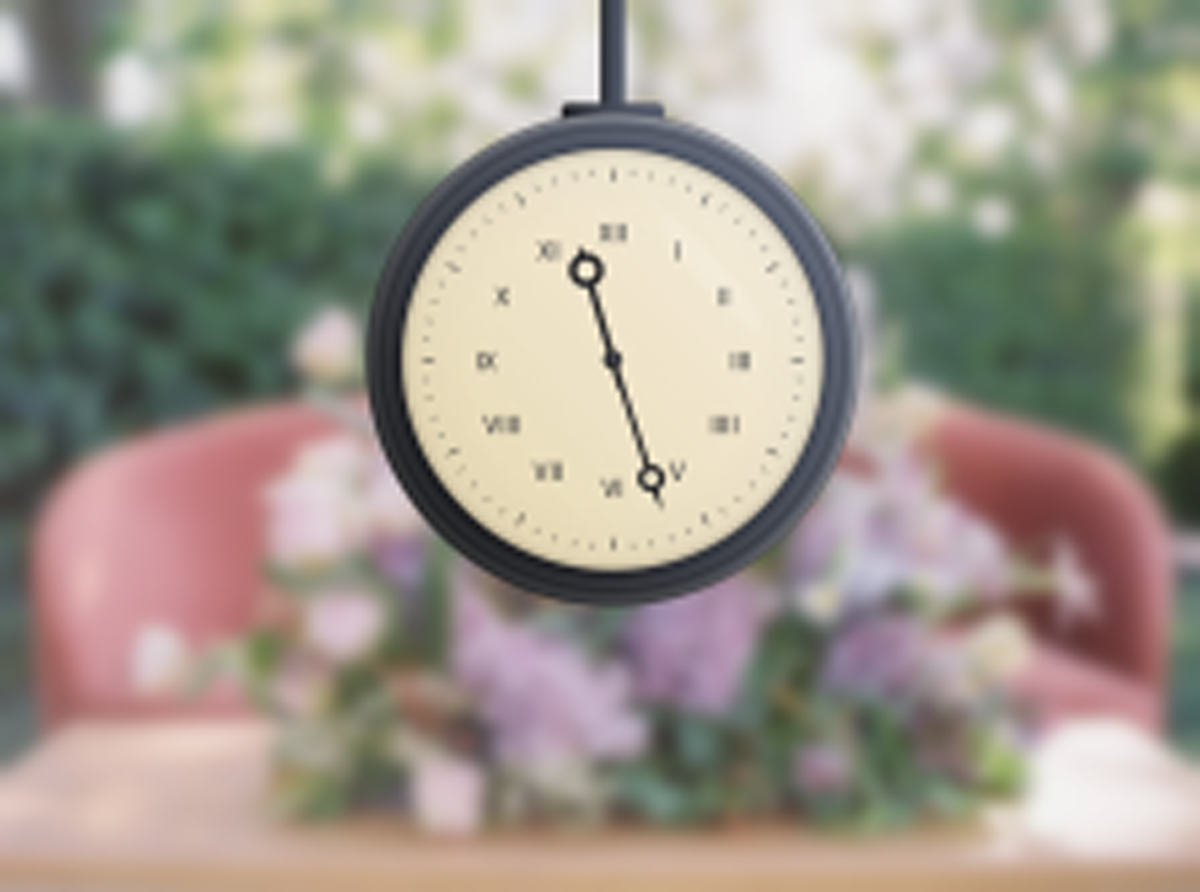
11:27
